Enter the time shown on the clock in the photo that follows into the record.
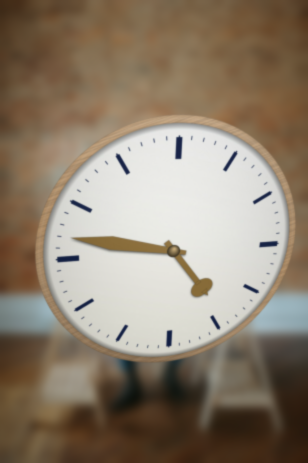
4:47
